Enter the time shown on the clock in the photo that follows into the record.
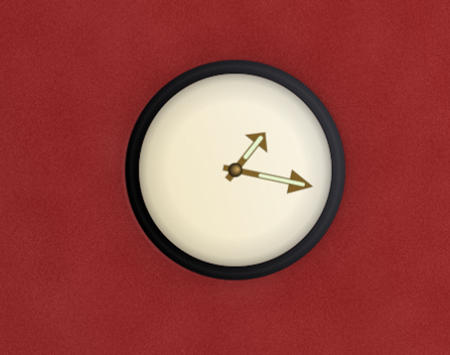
1:17
